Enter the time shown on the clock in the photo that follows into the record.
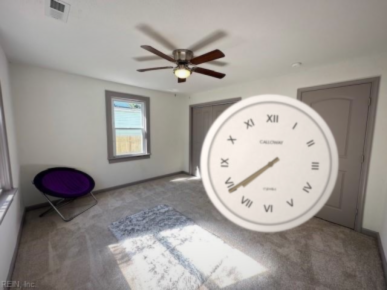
7:39
